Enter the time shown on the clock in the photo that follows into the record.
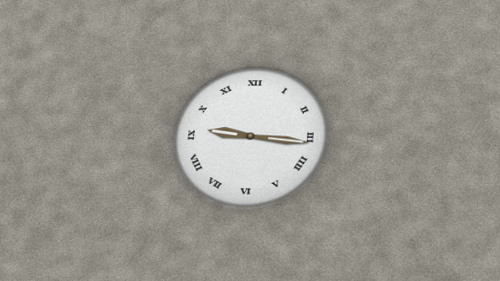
9:16
